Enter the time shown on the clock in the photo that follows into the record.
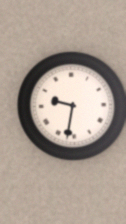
9:32
